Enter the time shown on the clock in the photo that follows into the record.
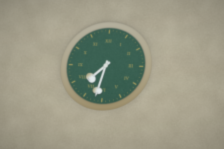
7:32
